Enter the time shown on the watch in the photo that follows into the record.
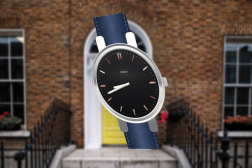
8:42
